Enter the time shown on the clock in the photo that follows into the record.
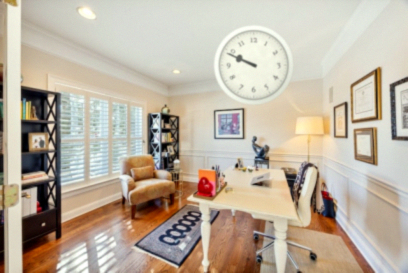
9:49
